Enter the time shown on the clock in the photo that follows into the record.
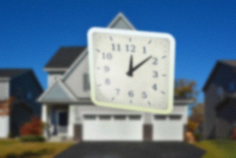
12:08
